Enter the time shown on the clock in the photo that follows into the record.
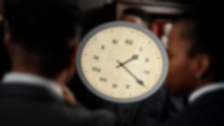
1:20
